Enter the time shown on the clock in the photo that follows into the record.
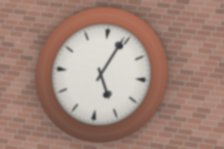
5:04
